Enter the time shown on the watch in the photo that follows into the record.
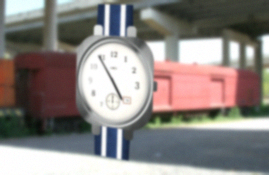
4:54
